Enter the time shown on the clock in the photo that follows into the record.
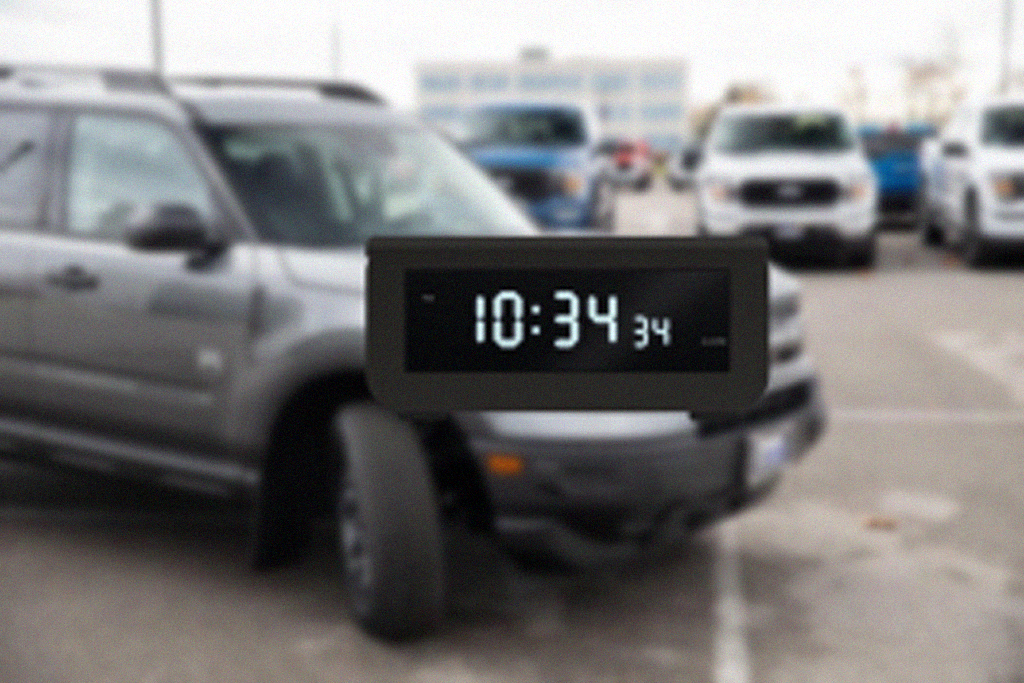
10:34:34
